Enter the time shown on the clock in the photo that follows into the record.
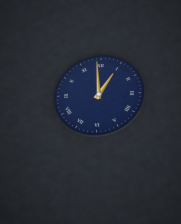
12:59
